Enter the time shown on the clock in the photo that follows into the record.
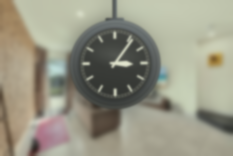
3:06
